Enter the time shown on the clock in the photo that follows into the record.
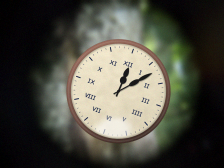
12:07
